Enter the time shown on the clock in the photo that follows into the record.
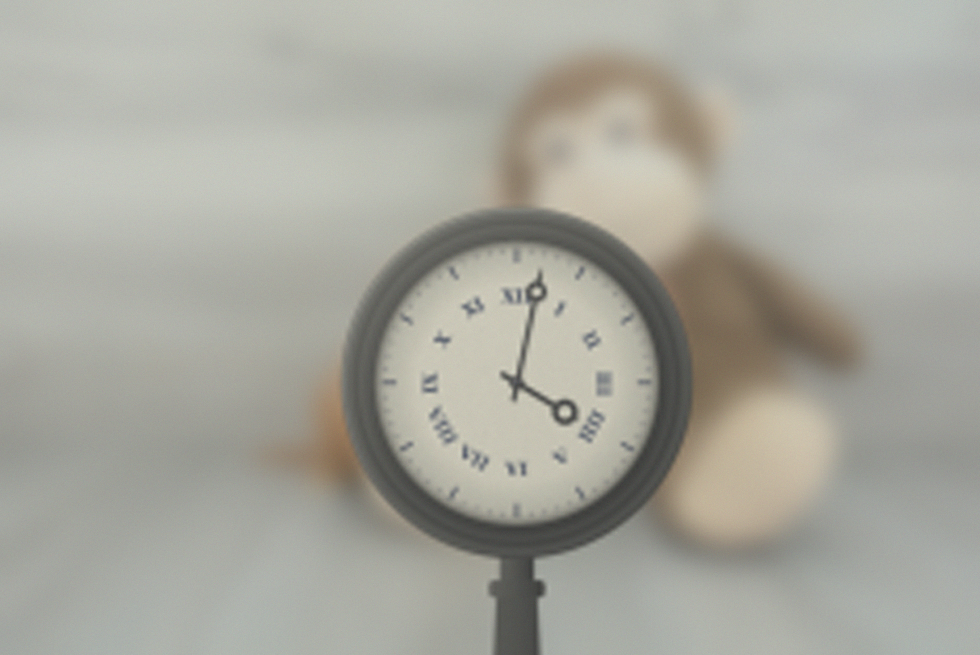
4:02
